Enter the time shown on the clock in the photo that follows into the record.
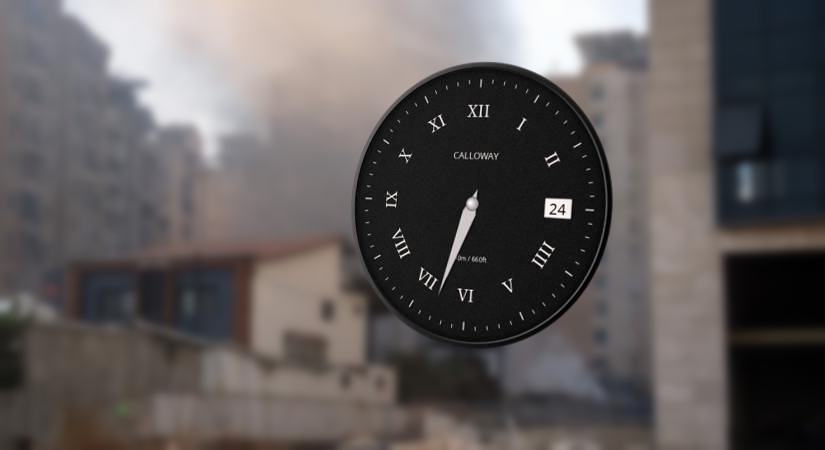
6:33
